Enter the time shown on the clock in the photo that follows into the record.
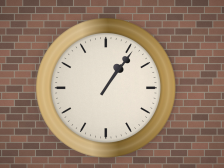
1:06
